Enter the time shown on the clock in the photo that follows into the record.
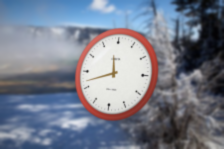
11:42
